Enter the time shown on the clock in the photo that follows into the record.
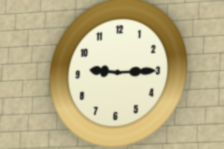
9:15
